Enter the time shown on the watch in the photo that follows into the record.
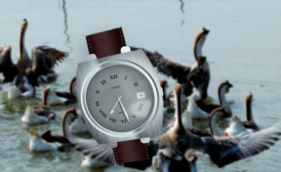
7:28
